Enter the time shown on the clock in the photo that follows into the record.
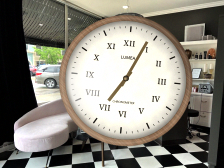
7:04
